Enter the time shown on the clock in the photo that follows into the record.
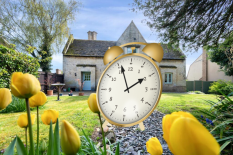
1:56
